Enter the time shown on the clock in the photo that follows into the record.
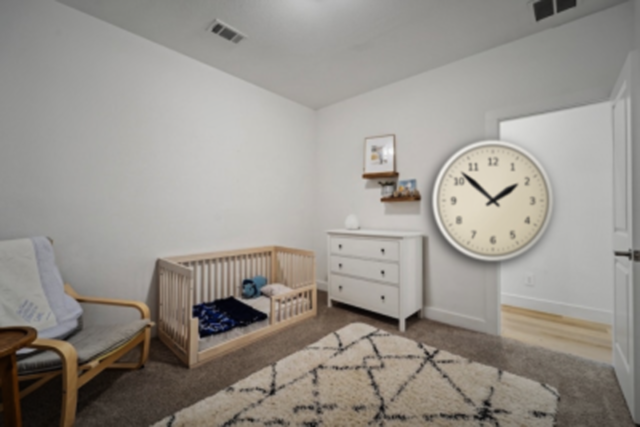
1:52
